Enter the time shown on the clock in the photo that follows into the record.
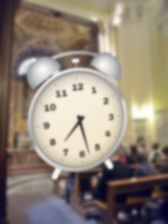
7:28
